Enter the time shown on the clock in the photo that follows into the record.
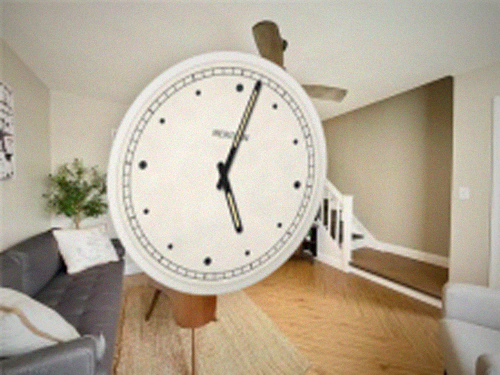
5:02
